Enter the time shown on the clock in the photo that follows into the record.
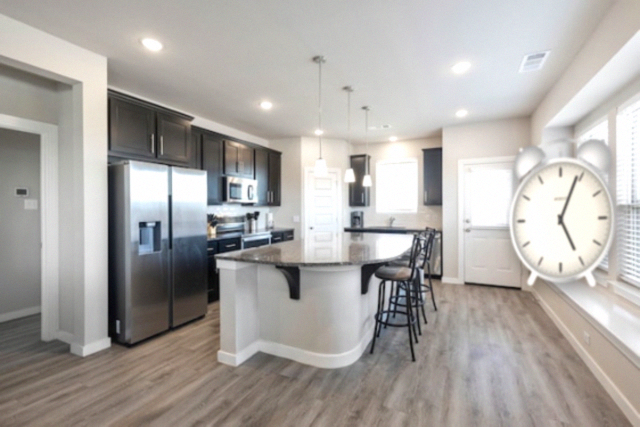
5:04
